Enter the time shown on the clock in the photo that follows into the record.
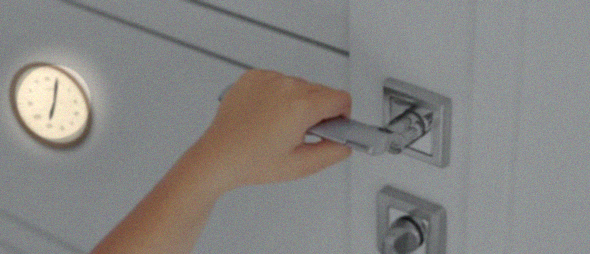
7:04
